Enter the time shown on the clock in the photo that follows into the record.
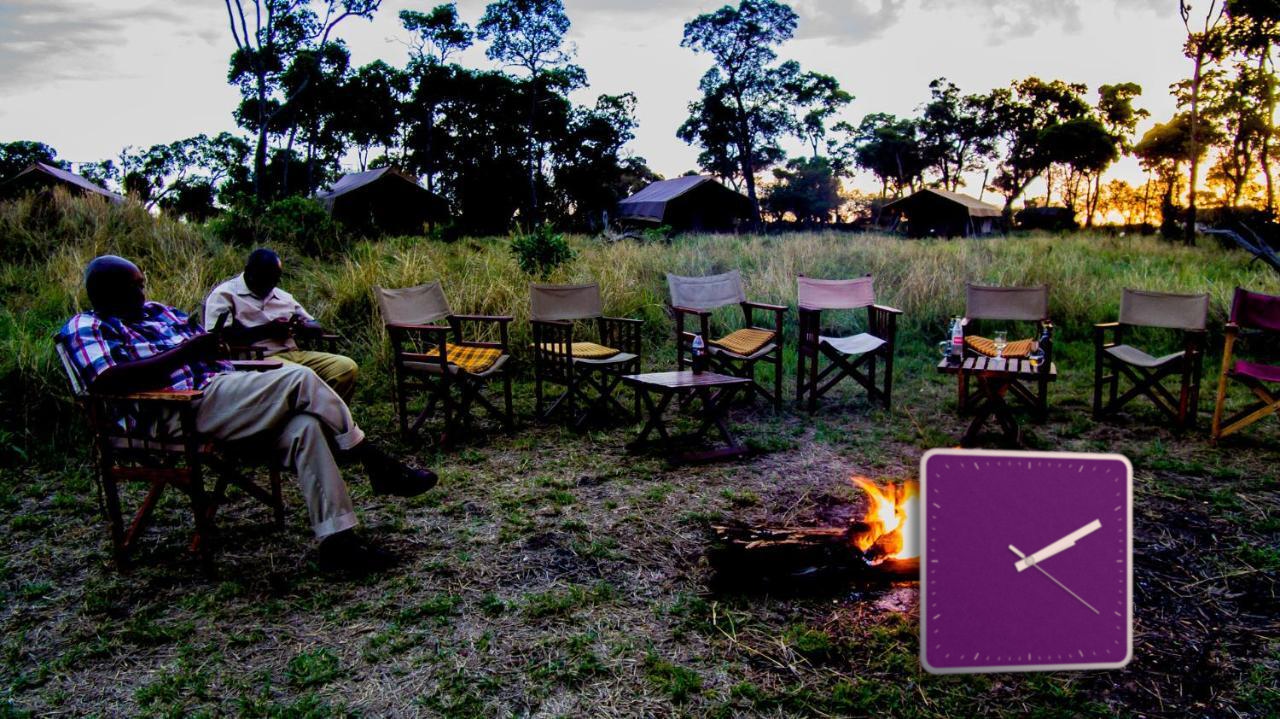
2:10:21
